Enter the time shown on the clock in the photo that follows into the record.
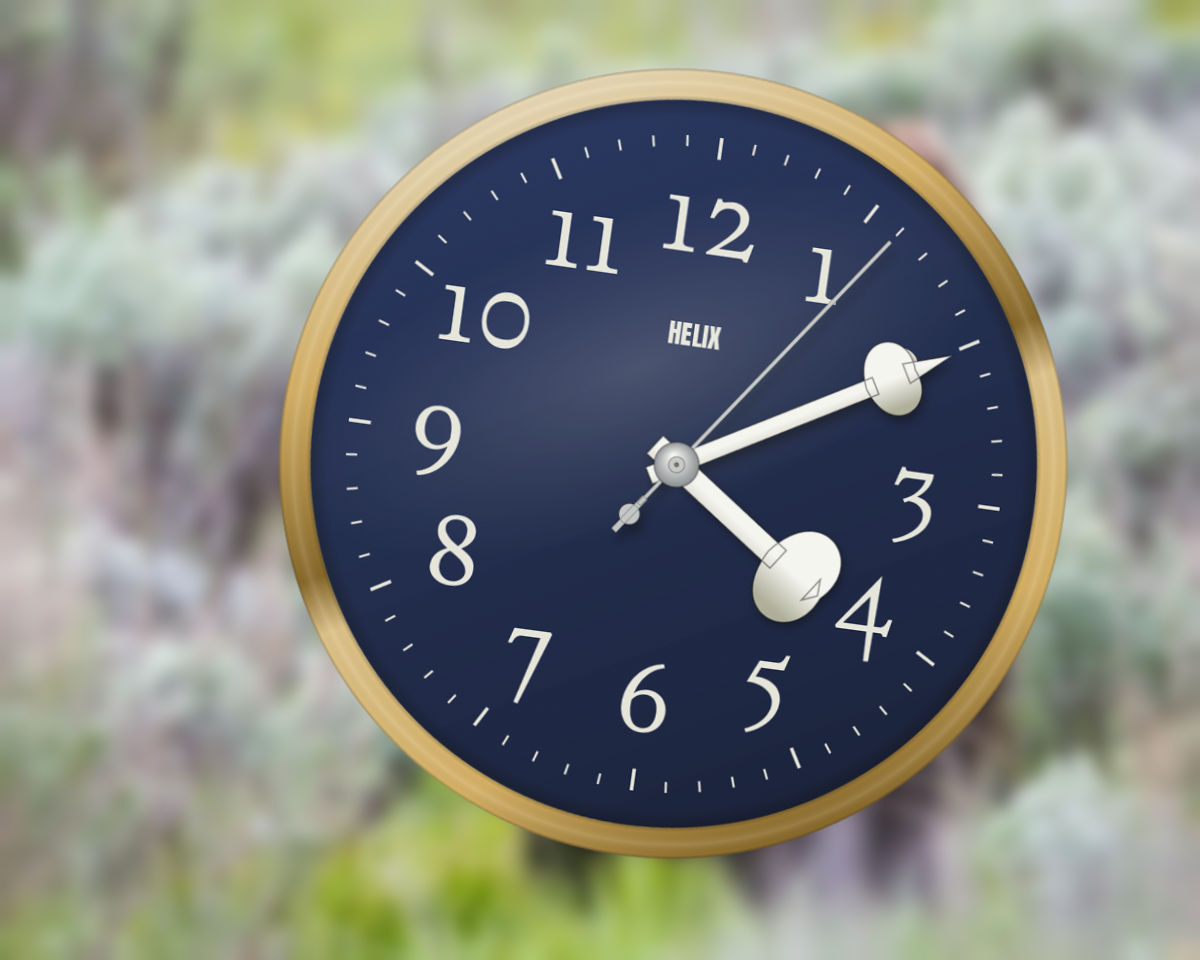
4:10:06
